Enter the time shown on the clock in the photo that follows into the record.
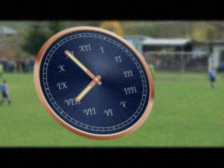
7:55
